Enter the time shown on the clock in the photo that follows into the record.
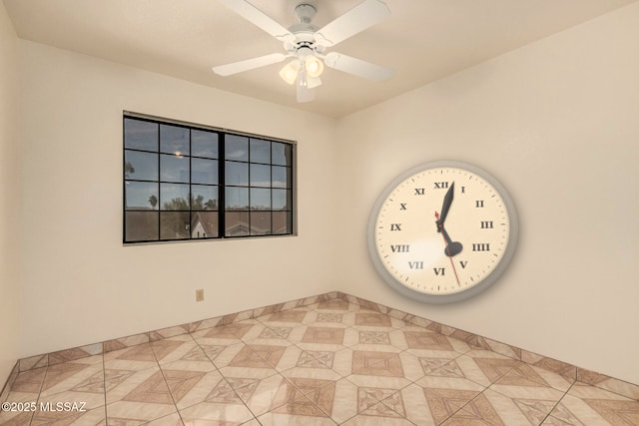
5:02:27
